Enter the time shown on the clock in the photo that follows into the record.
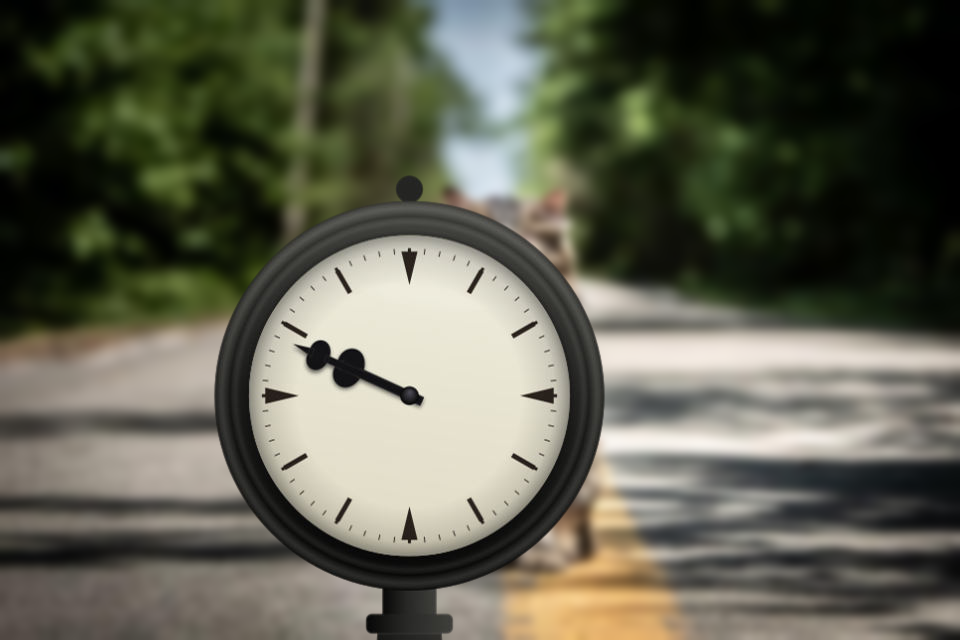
9:49
